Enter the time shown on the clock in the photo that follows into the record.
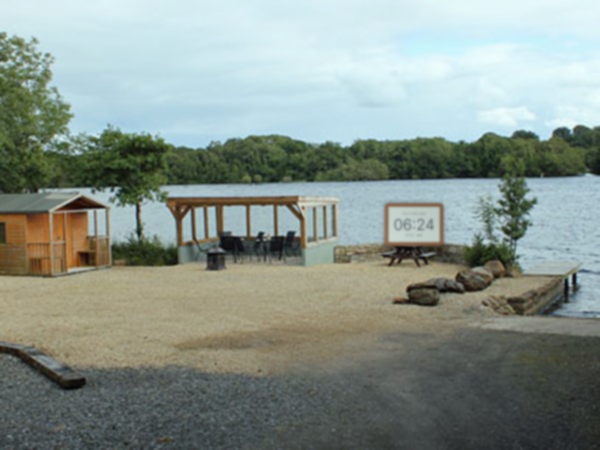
6:24
